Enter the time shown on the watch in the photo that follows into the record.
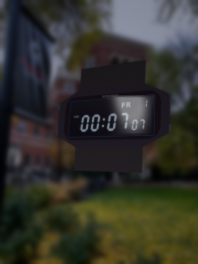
0:07:07
